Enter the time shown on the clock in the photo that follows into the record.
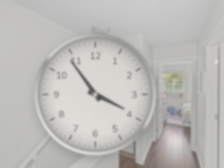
3:54
